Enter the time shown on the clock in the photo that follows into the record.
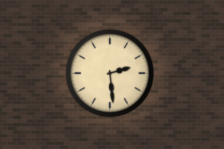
2:29
